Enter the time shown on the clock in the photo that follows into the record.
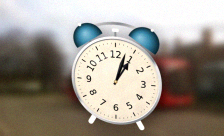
1:03
